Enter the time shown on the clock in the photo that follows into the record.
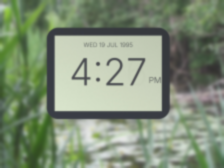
4:27
